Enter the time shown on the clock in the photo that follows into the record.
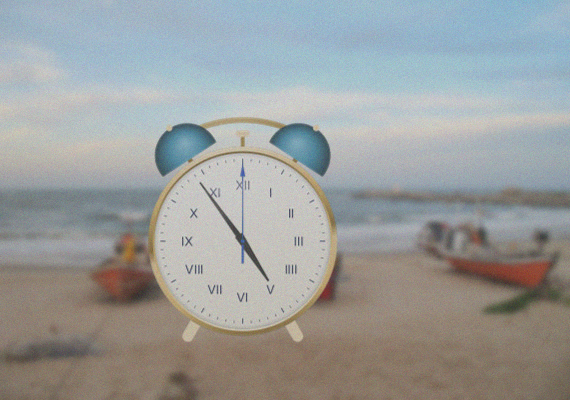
4:54:00
